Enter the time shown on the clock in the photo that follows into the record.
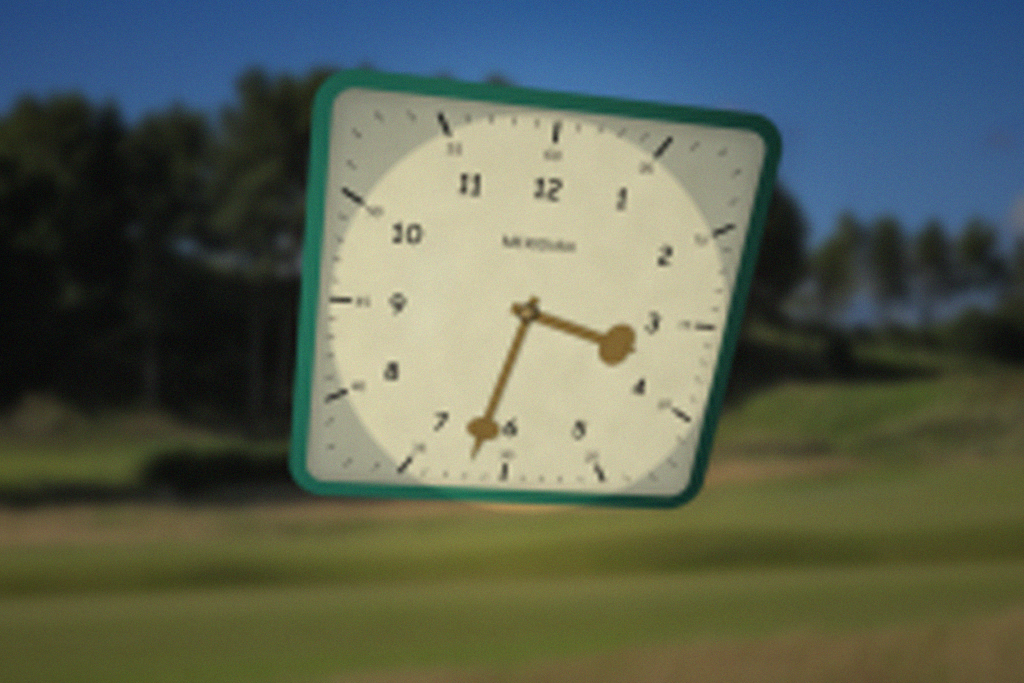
3:32
